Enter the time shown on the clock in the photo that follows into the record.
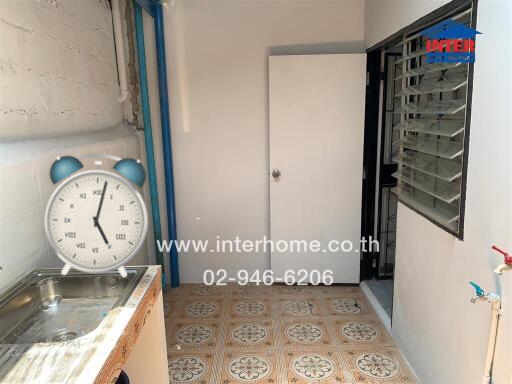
5:02
